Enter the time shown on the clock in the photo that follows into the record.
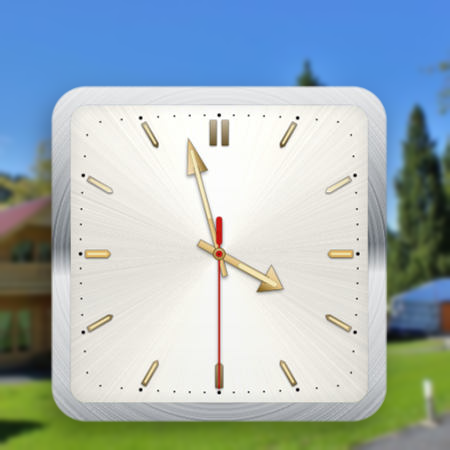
3:57:30
